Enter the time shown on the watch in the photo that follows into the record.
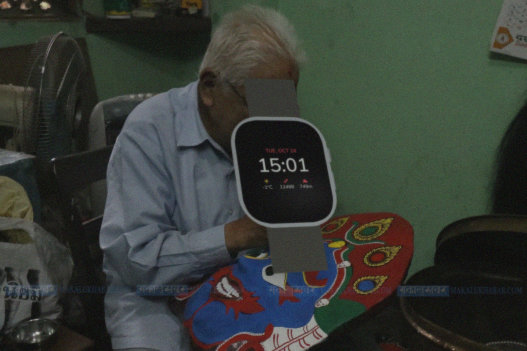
15:01
